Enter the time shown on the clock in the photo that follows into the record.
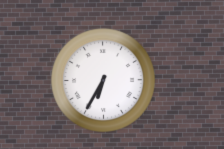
6:35
